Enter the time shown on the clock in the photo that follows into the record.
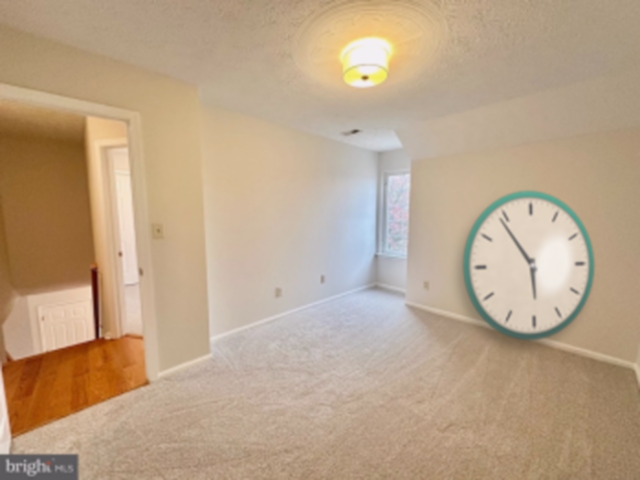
5:54
